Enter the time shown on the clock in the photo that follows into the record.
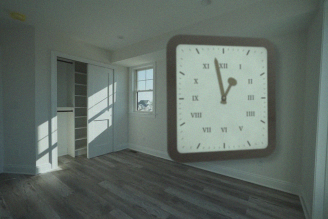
12:58
